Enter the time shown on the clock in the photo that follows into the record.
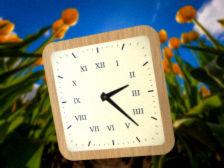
2:23
